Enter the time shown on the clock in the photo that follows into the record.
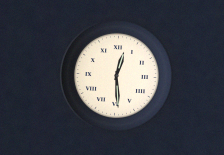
12:29
